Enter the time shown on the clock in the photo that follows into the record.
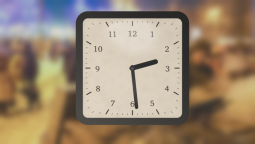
2:29
